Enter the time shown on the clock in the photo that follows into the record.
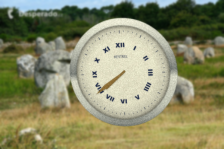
7:39
